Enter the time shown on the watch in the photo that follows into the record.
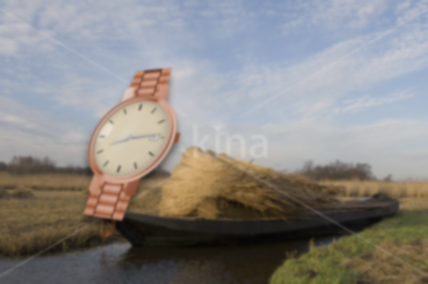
8:14
